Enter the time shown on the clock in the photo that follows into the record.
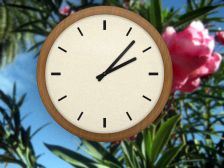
2:07
